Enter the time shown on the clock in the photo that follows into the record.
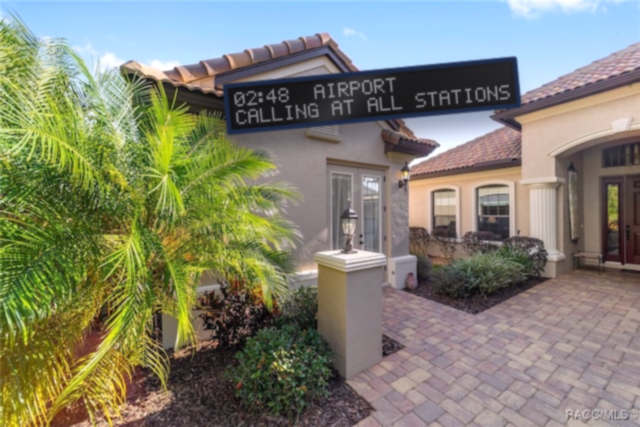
2:48
